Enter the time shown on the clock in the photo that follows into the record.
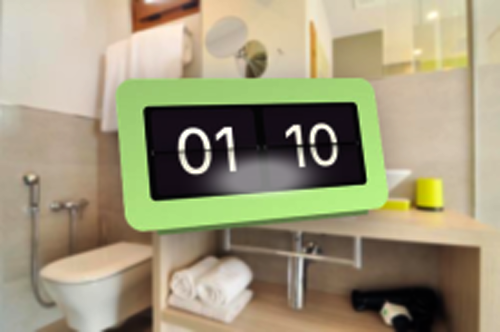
1:10
